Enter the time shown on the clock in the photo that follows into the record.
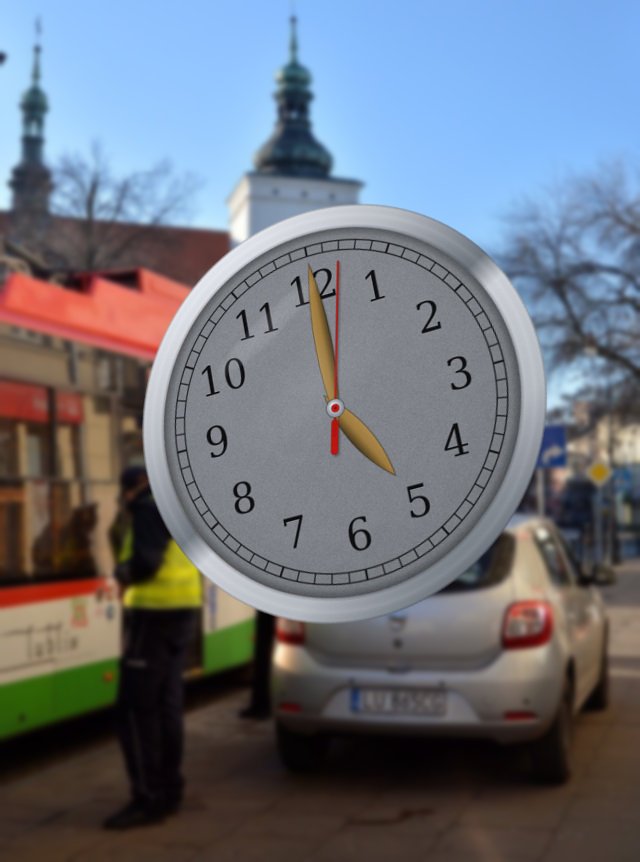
5:00:02
